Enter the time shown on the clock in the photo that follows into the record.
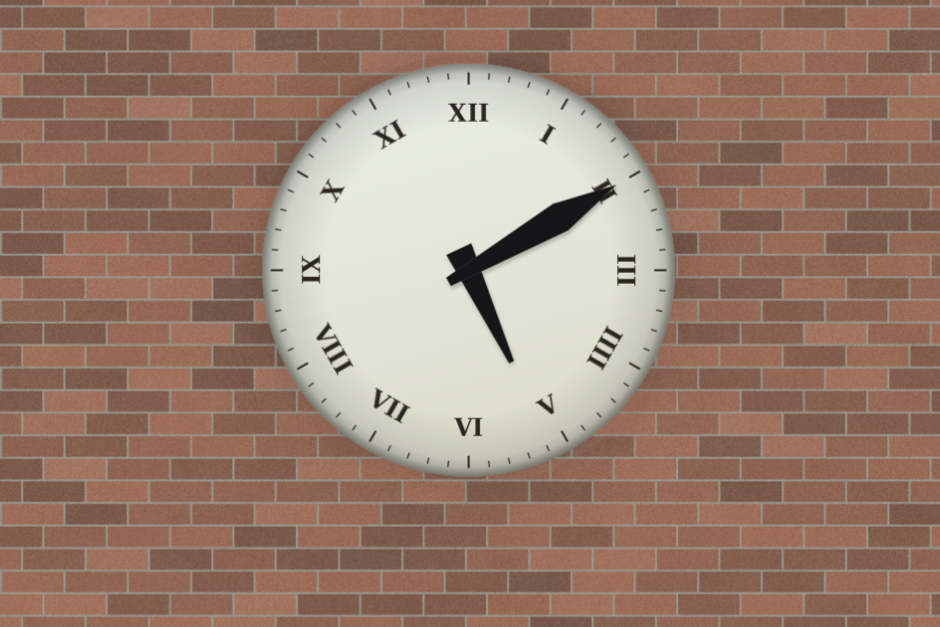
5:10
